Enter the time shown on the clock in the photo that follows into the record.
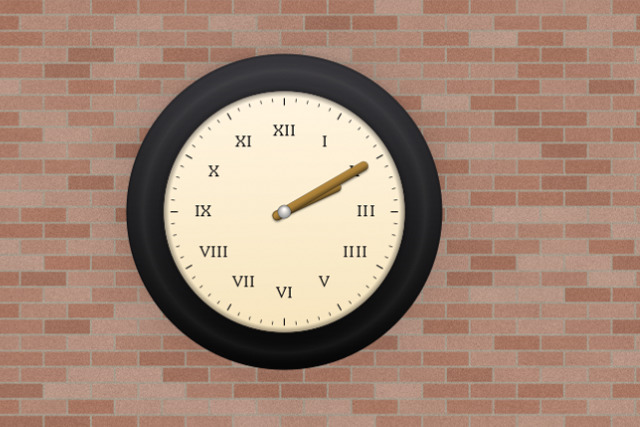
2:10
